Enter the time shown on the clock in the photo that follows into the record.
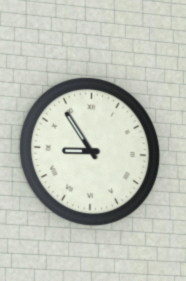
8:54
